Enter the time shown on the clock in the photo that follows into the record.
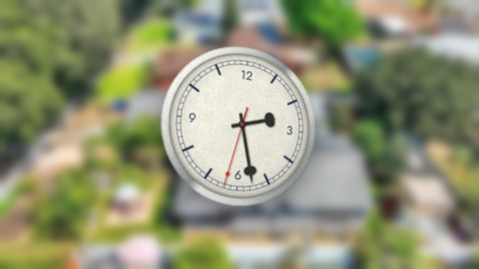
2:27:32
